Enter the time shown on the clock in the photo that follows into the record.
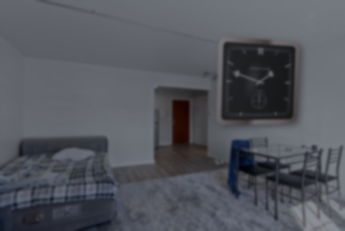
1:48
